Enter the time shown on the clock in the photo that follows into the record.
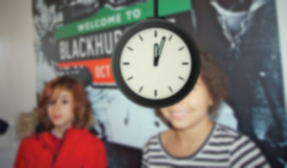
12:03
